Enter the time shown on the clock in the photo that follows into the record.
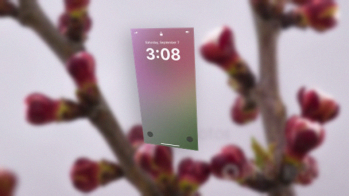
3:08
